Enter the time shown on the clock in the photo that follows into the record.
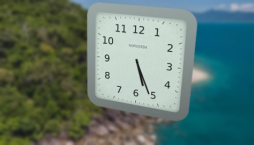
5:26
